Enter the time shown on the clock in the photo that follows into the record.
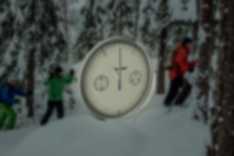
11:00
